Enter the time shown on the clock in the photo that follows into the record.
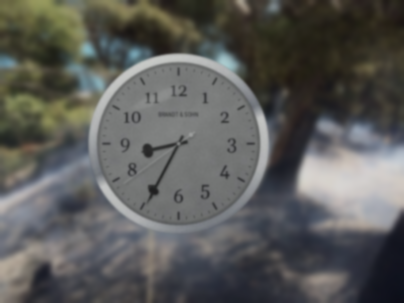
8:34:39
